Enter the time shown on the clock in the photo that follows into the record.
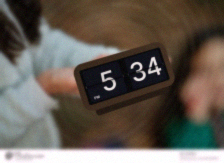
5:34
